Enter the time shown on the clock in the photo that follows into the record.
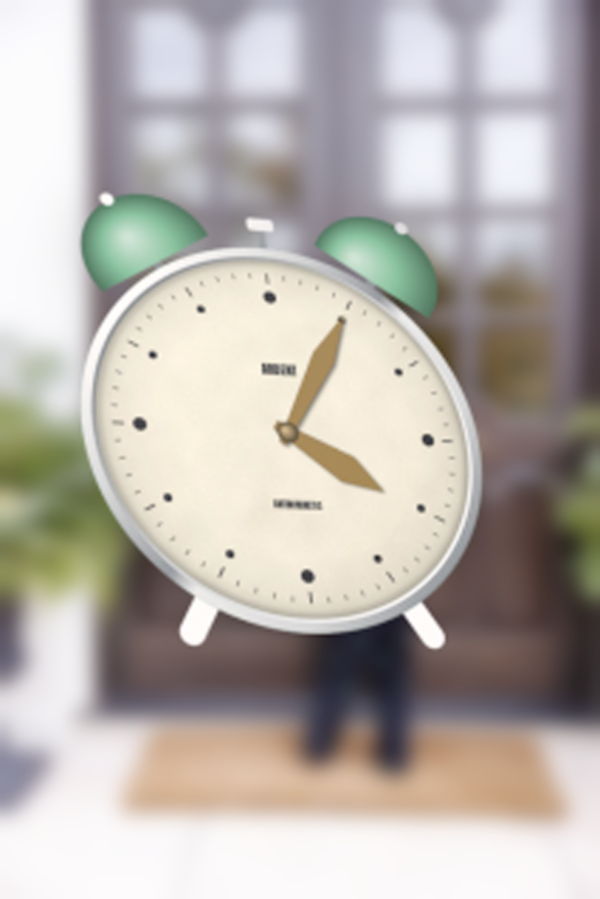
4:05
